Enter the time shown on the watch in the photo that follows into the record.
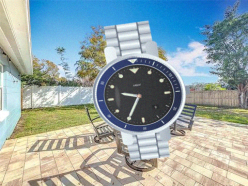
9:35
